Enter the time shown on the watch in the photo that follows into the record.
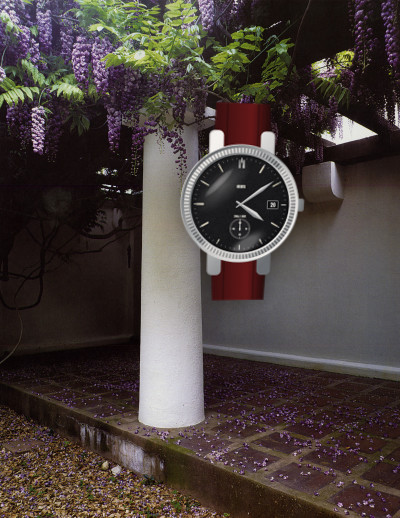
4:09
